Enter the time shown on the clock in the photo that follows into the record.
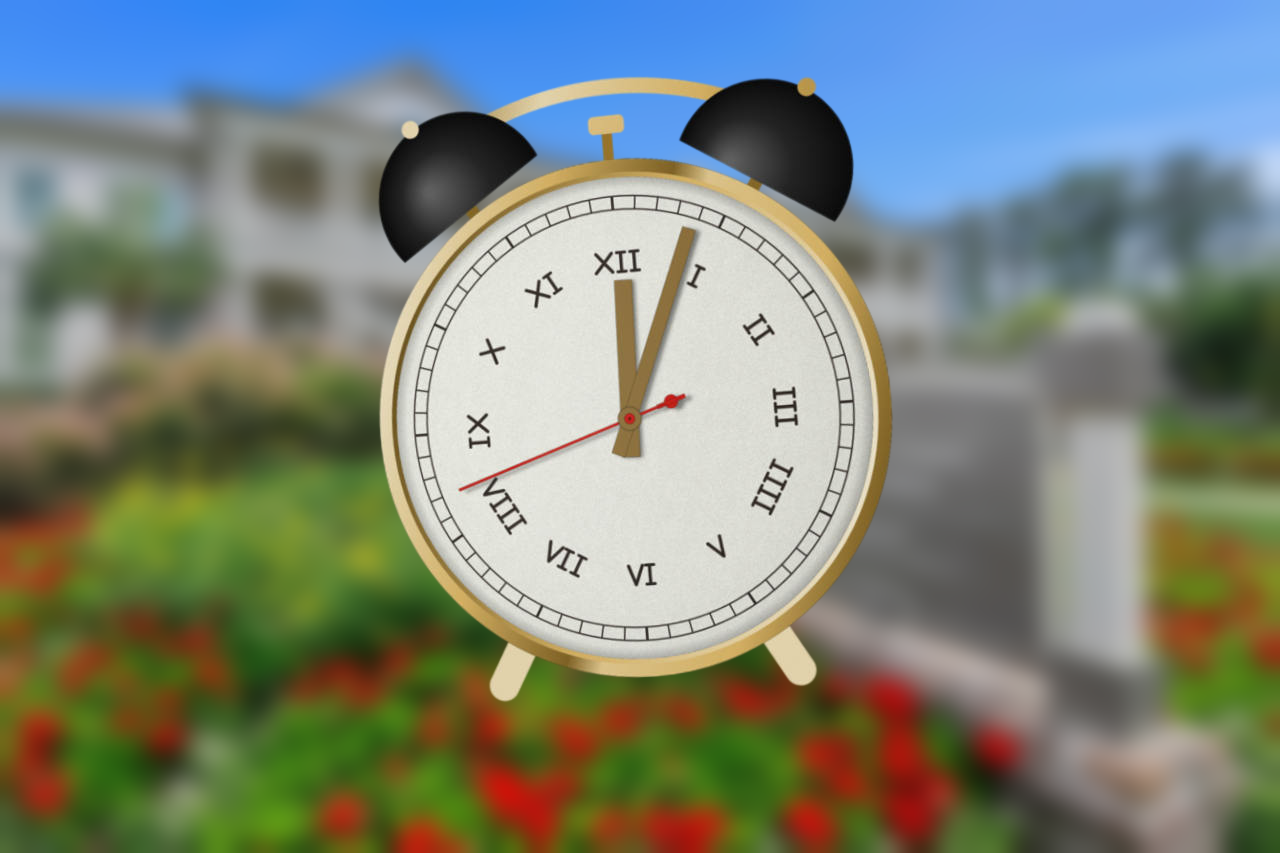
12:03:42
